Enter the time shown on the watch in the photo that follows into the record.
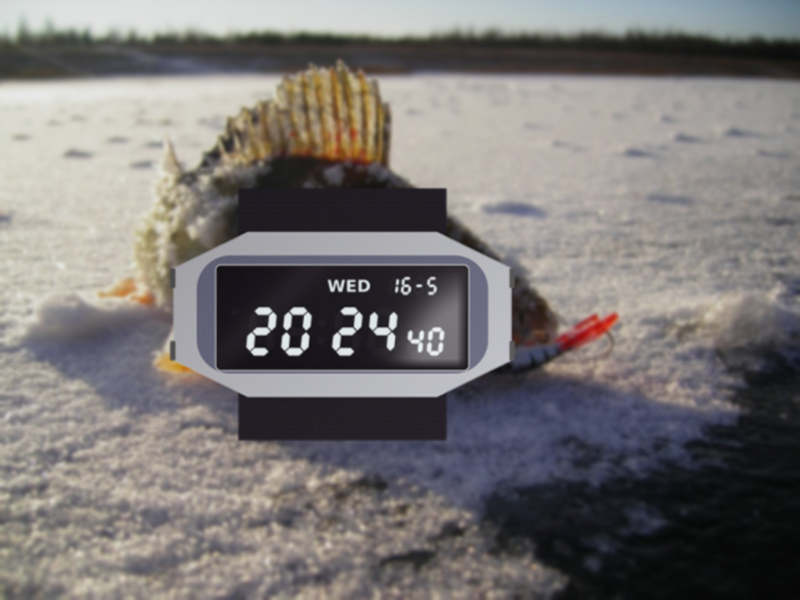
20:24:40
